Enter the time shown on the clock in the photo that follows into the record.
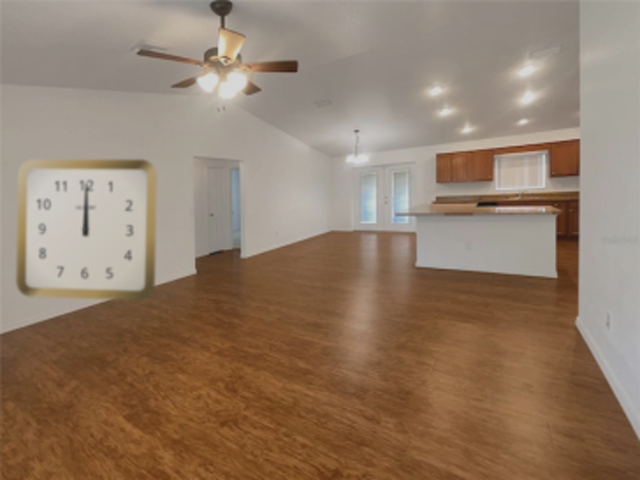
12:00
